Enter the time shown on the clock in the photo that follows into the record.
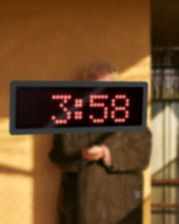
3:58
